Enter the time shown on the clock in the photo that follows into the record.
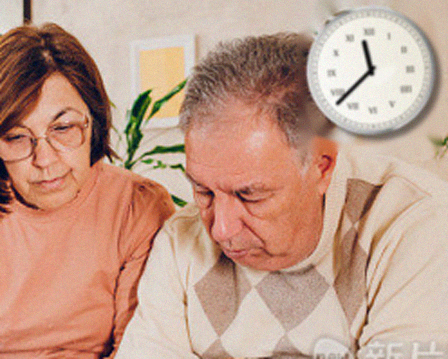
11:38
